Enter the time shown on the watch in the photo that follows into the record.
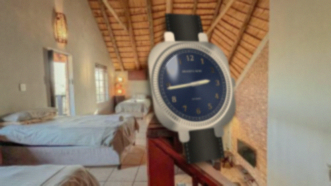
2:44
